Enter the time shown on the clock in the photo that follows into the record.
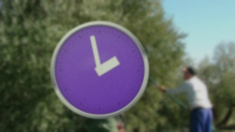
1:58
